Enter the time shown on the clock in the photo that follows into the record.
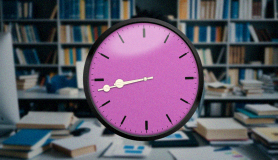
8:43
